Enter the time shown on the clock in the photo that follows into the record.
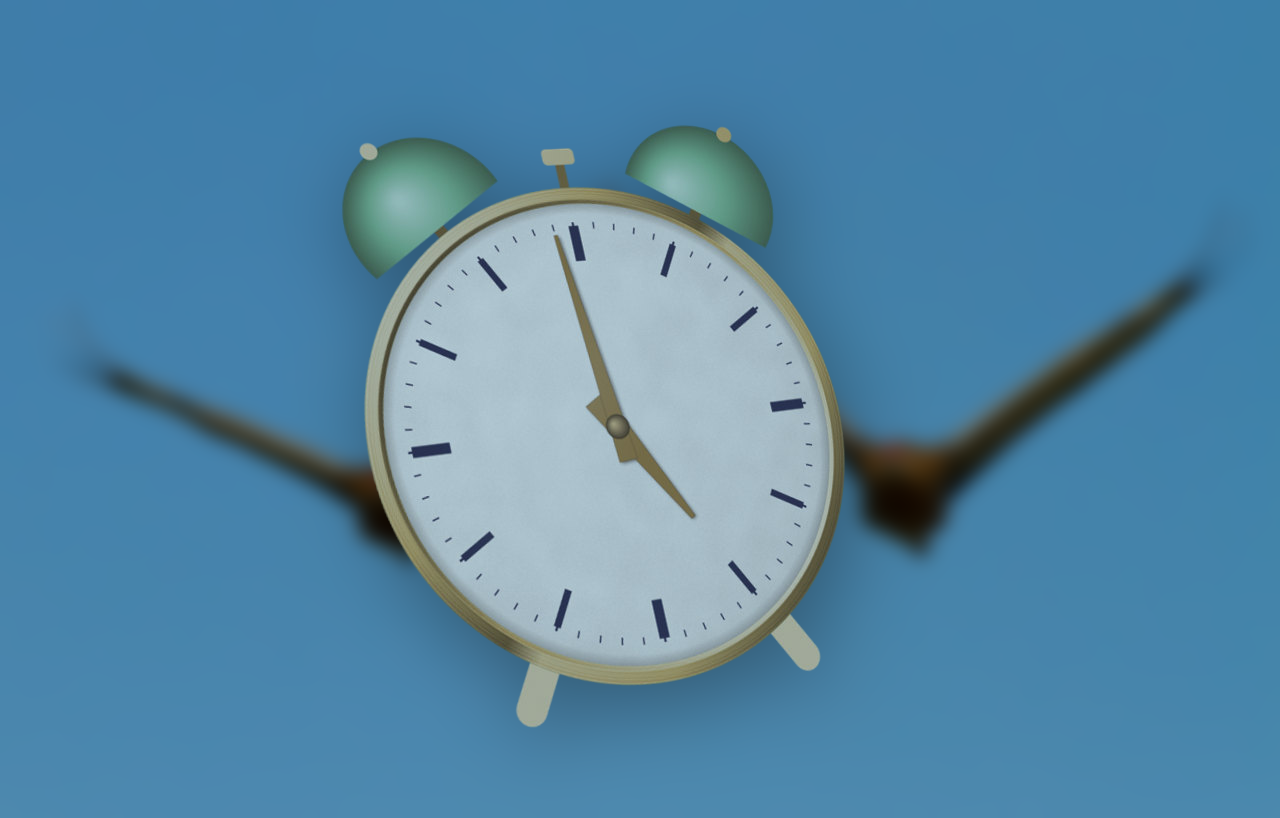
4:59
